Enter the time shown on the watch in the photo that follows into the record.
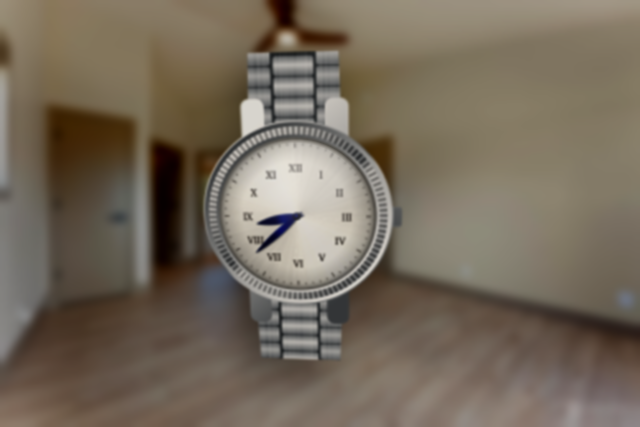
8:38
